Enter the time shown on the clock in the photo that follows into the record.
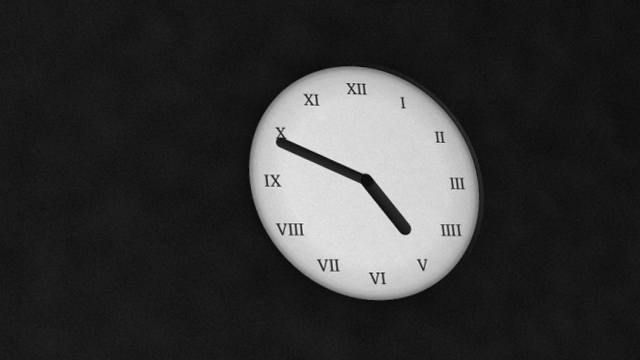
4:49
